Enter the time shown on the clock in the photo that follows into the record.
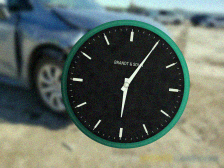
6:05
